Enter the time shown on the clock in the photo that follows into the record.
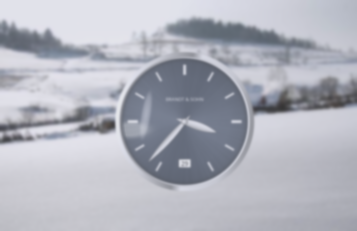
3:37
